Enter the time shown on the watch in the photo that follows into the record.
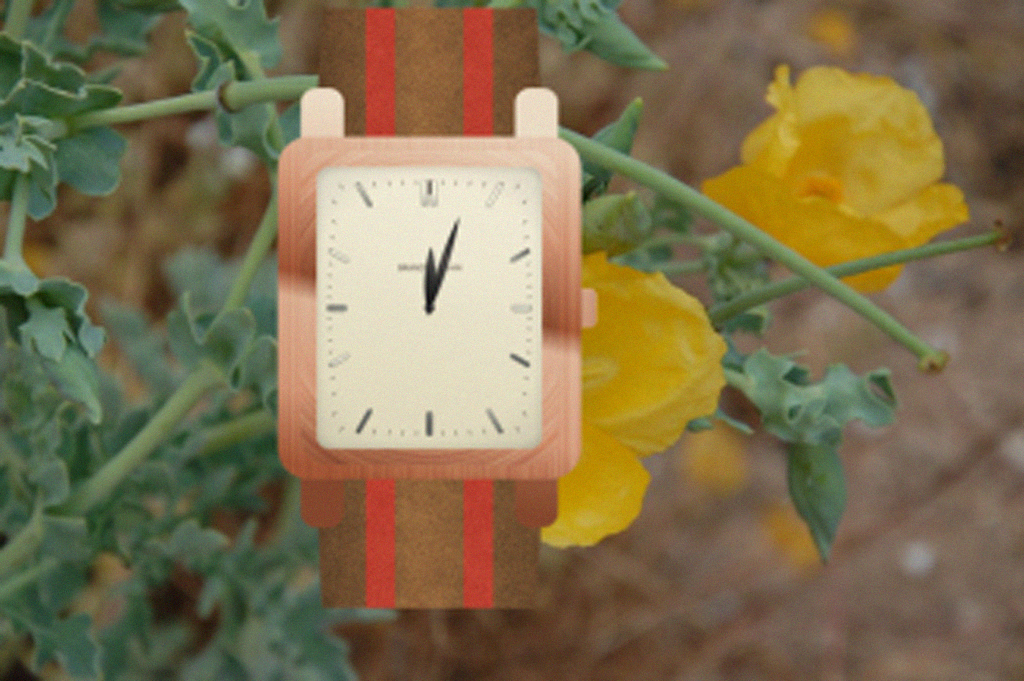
12:03
